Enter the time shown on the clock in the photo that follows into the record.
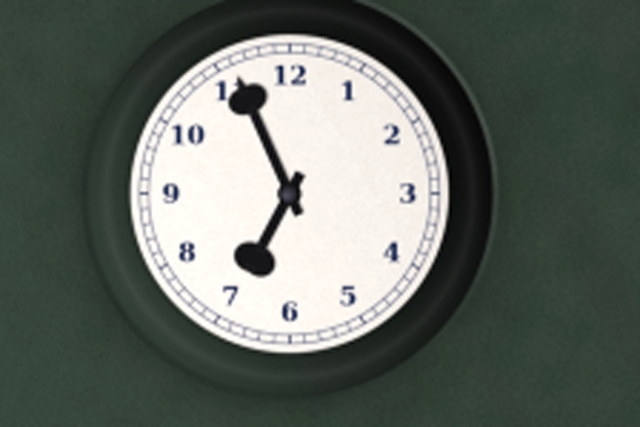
6:56
